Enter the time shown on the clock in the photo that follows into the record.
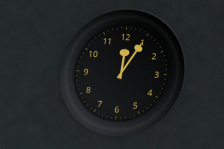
12:05
